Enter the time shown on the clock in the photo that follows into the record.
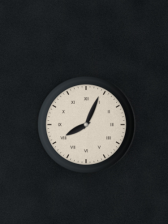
8:04
